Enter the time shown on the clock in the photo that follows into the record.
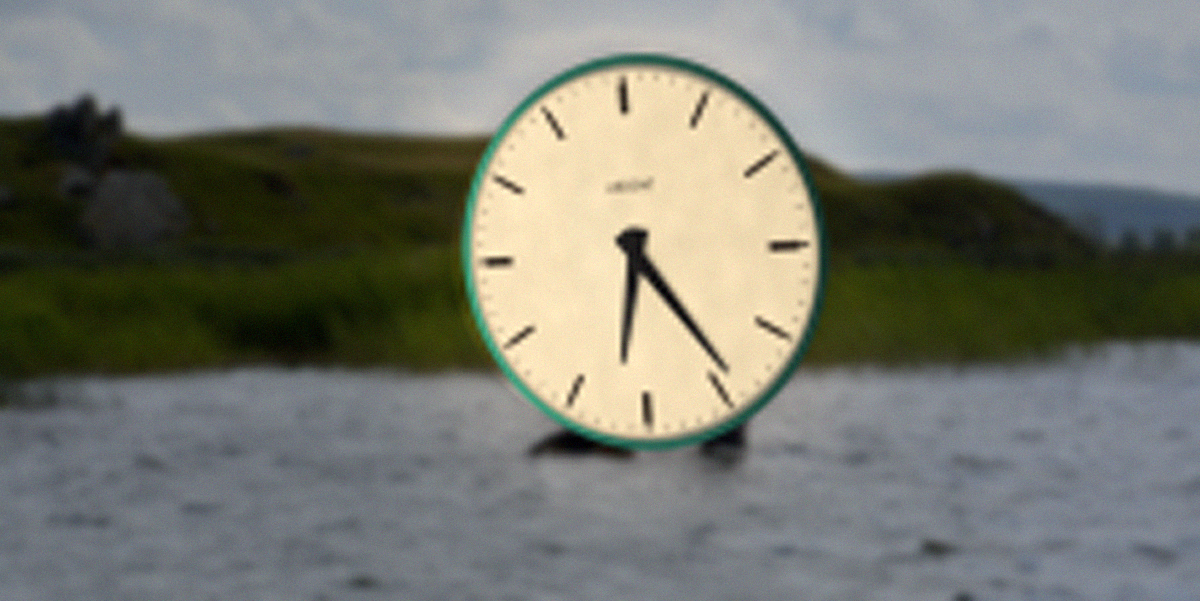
6:24
